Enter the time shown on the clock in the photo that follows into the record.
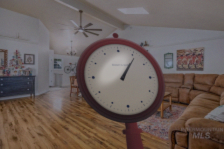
1:06
